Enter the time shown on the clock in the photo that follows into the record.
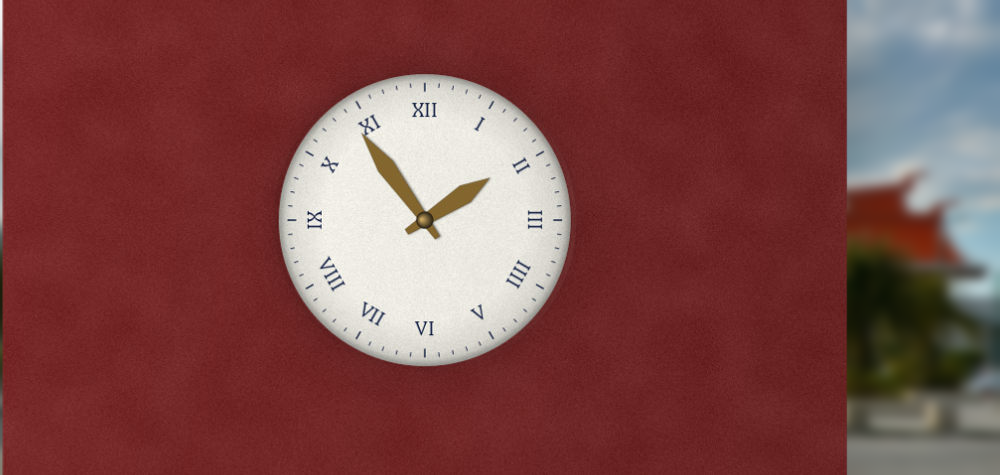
1:54
